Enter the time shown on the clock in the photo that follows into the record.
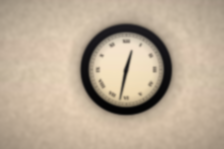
12:32
